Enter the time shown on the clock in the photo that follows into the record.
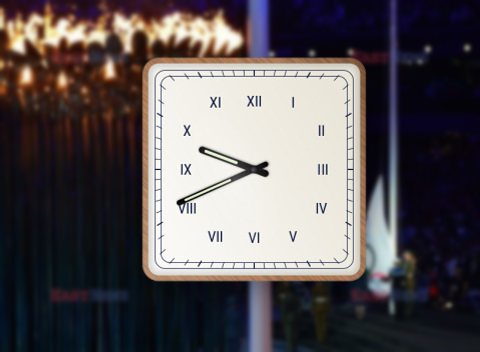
9:41
